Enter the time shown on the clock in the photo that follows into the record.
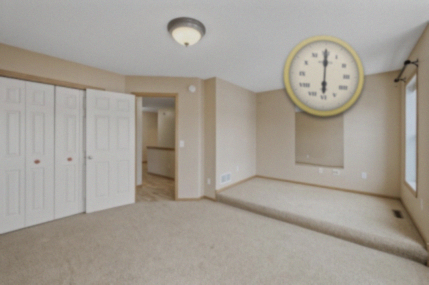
6:00
